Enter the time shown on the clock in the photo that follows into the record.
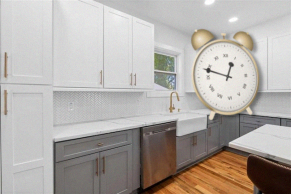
12:48
